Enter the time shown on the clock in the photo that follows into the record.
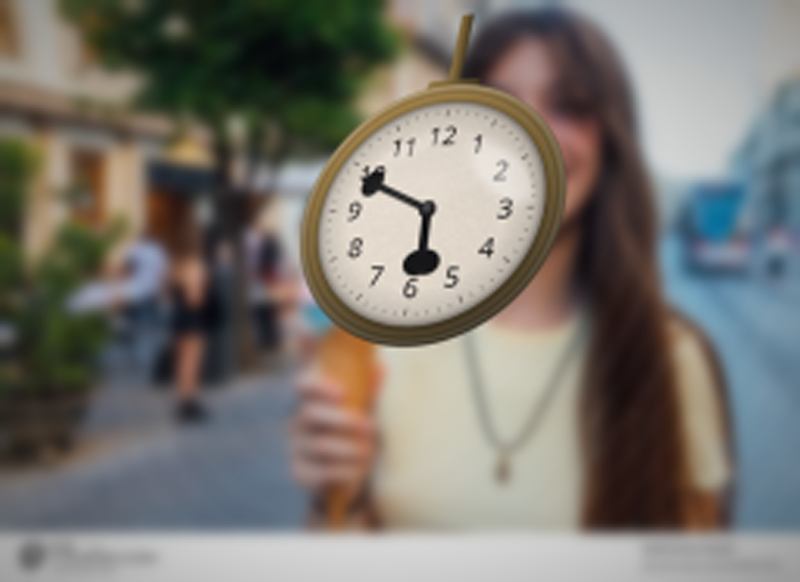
5:49
